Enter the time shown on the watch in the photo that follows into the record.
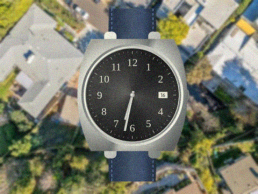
6:32
